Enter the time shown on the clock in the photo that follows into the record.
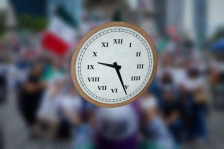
9:26
